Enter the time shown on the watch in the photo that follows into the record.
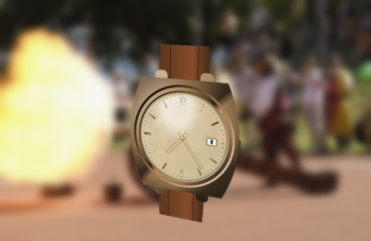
7:24
